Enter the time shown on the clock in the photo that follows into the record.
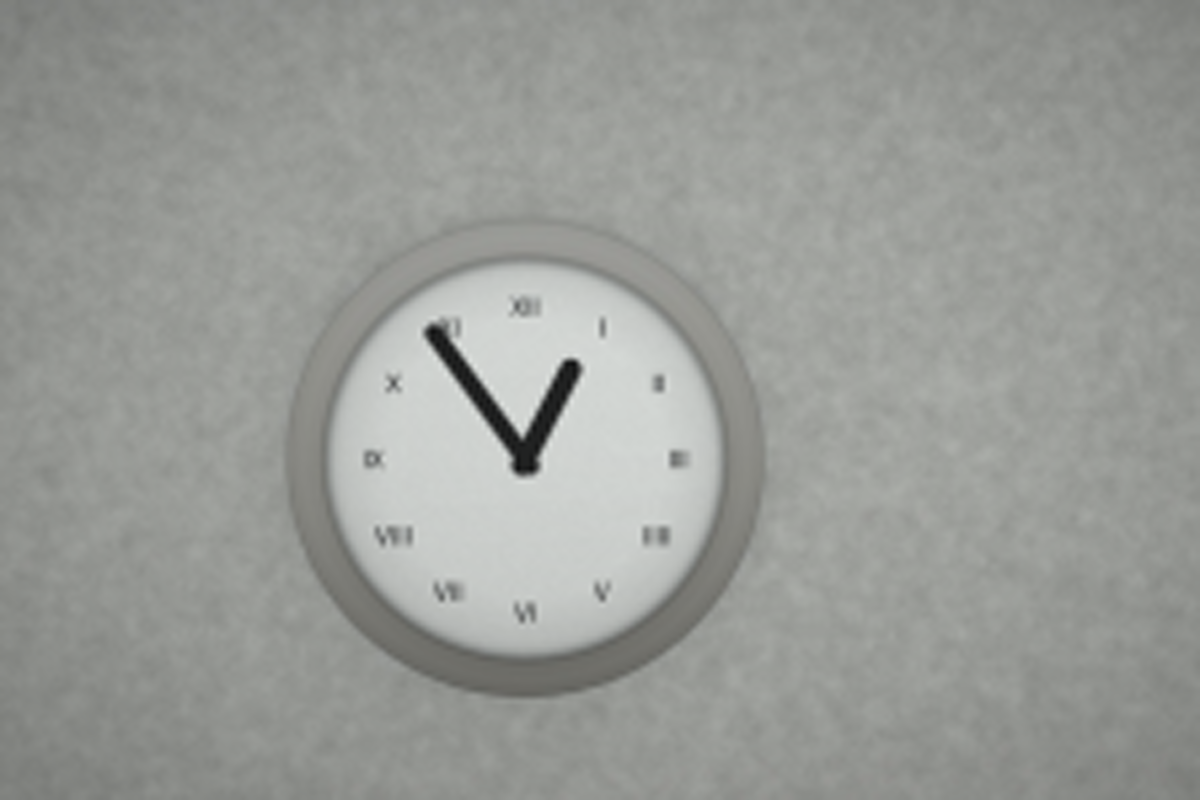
12:54
